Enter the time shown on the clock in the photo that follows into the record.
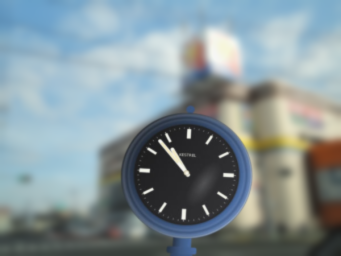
10:53
